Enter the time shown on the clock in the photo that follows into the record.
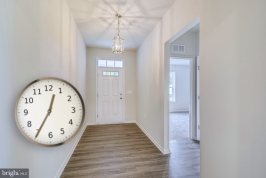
12:35
